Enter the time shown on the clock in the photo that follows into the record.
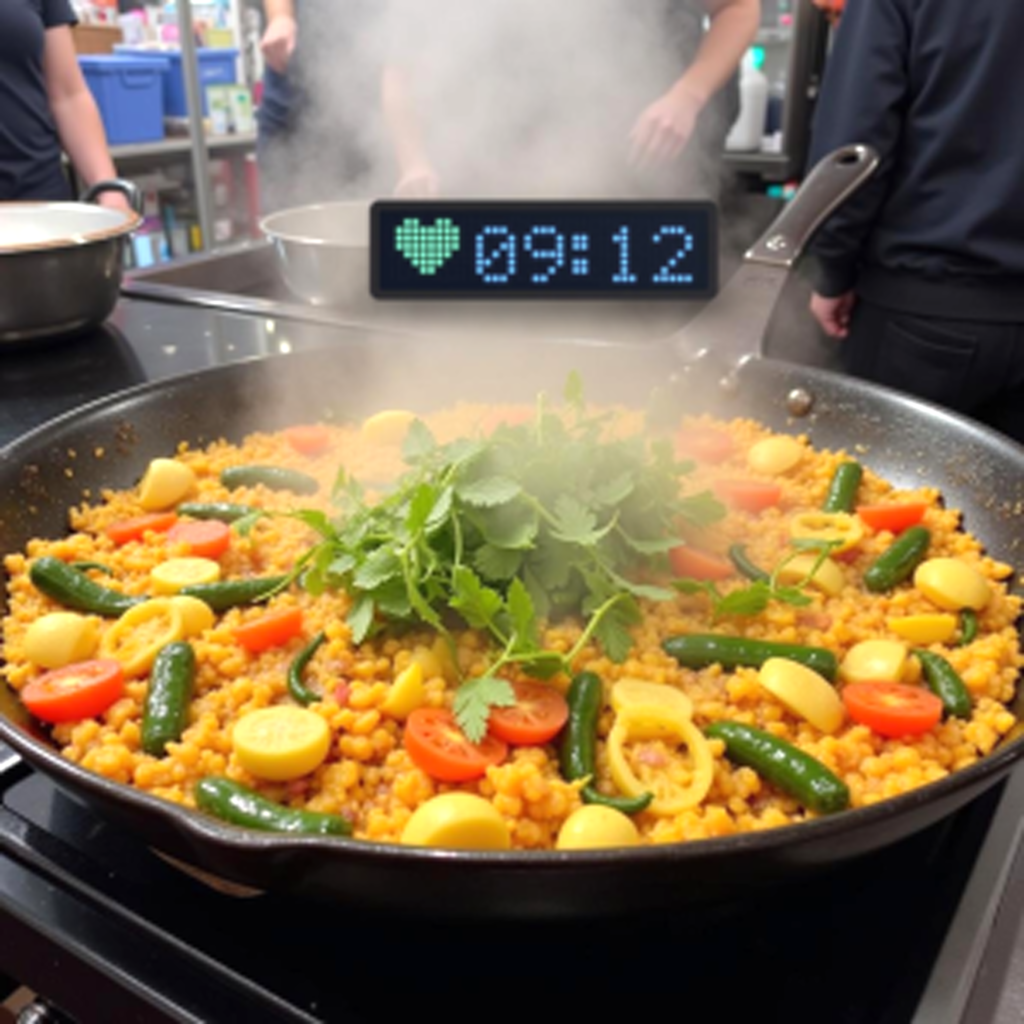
9:12
